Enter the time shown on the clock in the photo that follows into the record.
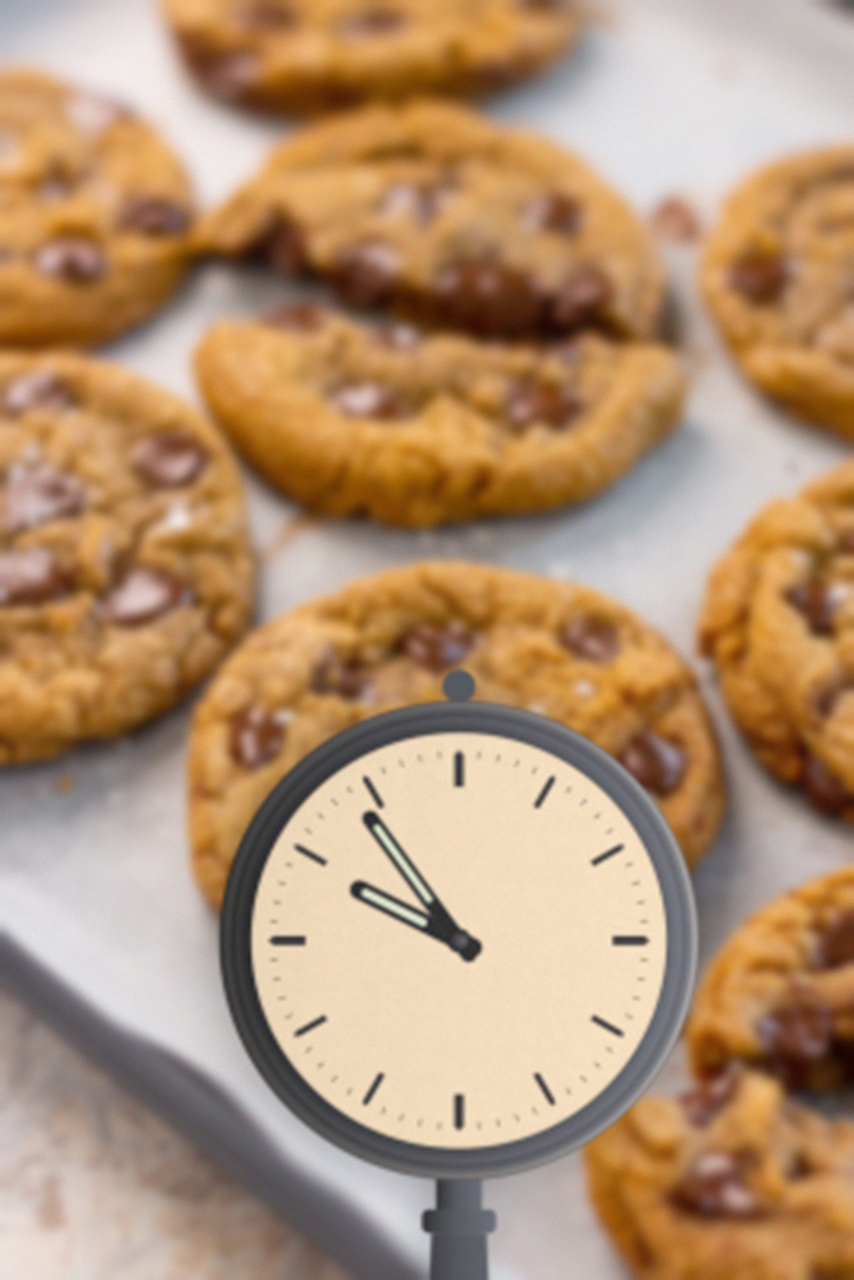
9:54
